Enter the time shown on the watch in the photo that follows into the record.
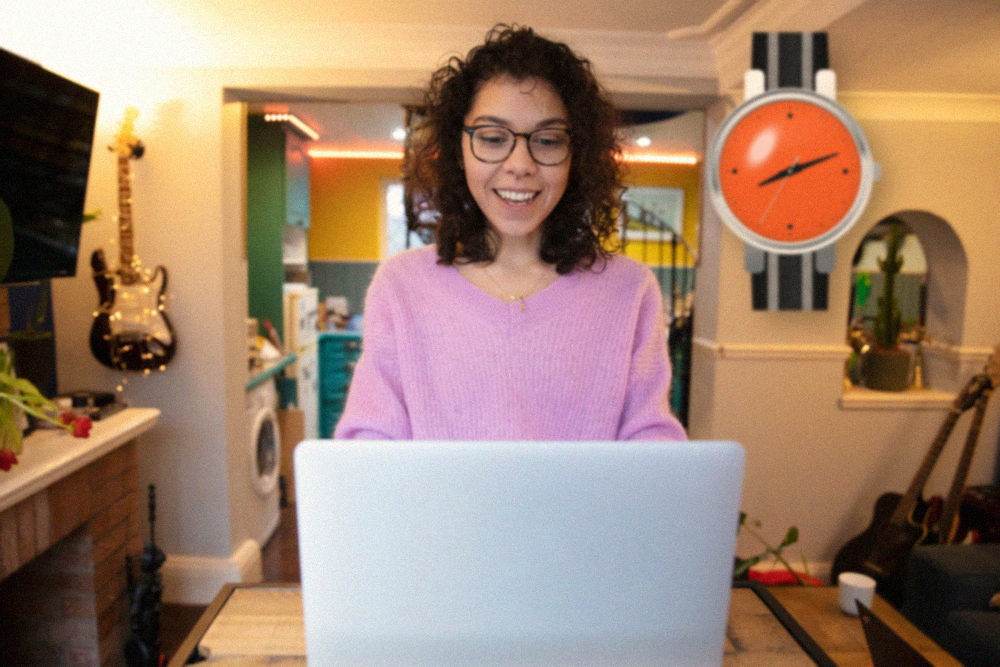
8:11:35
